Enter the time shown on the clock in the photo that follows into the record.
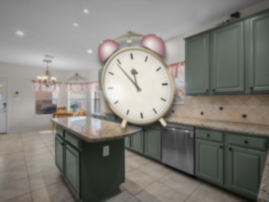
11:54
